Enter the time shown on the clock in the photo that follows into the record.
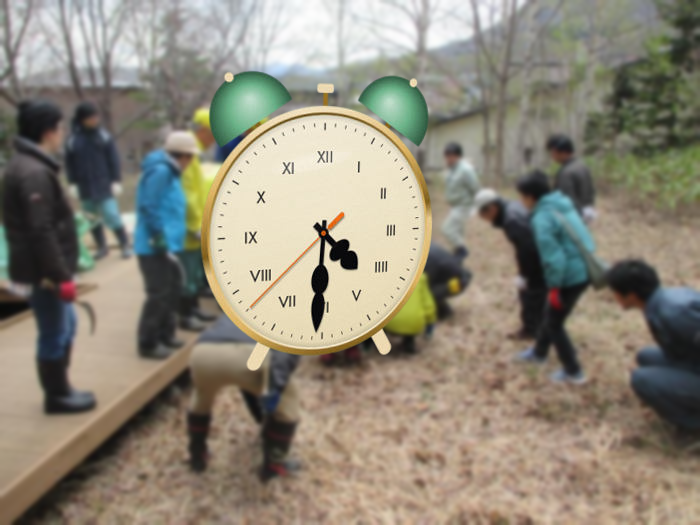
4:30:38
